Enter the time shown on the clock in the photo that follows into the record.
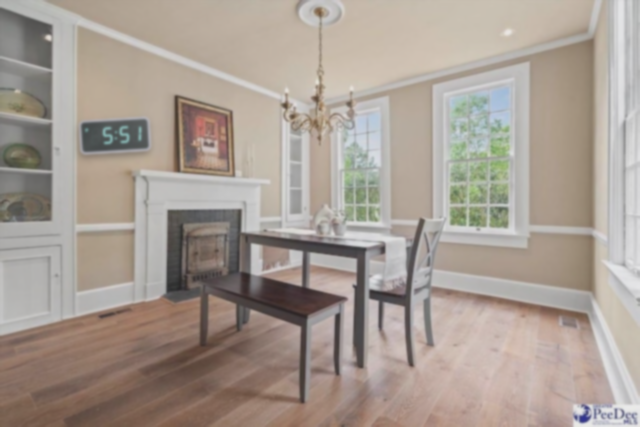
5:51
